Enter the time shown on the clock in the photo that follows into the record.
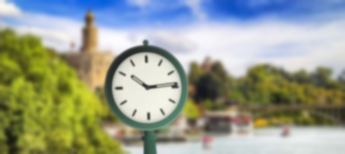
10:14
